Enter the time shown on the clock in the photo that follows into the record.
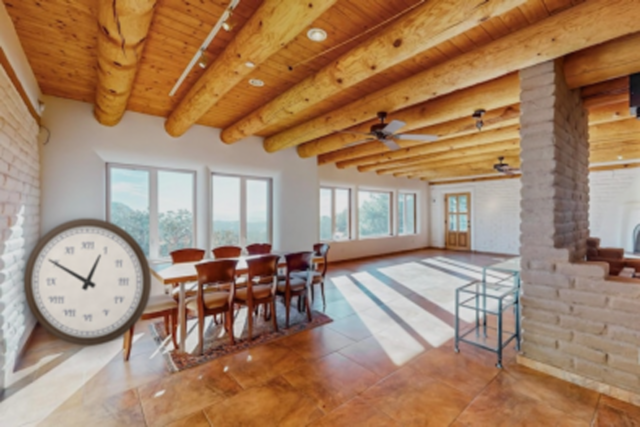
12:50
